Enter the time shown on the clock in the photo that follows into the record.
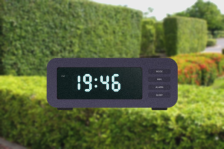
19:46
